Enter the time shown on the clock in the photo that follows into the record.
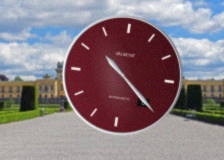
10:22
